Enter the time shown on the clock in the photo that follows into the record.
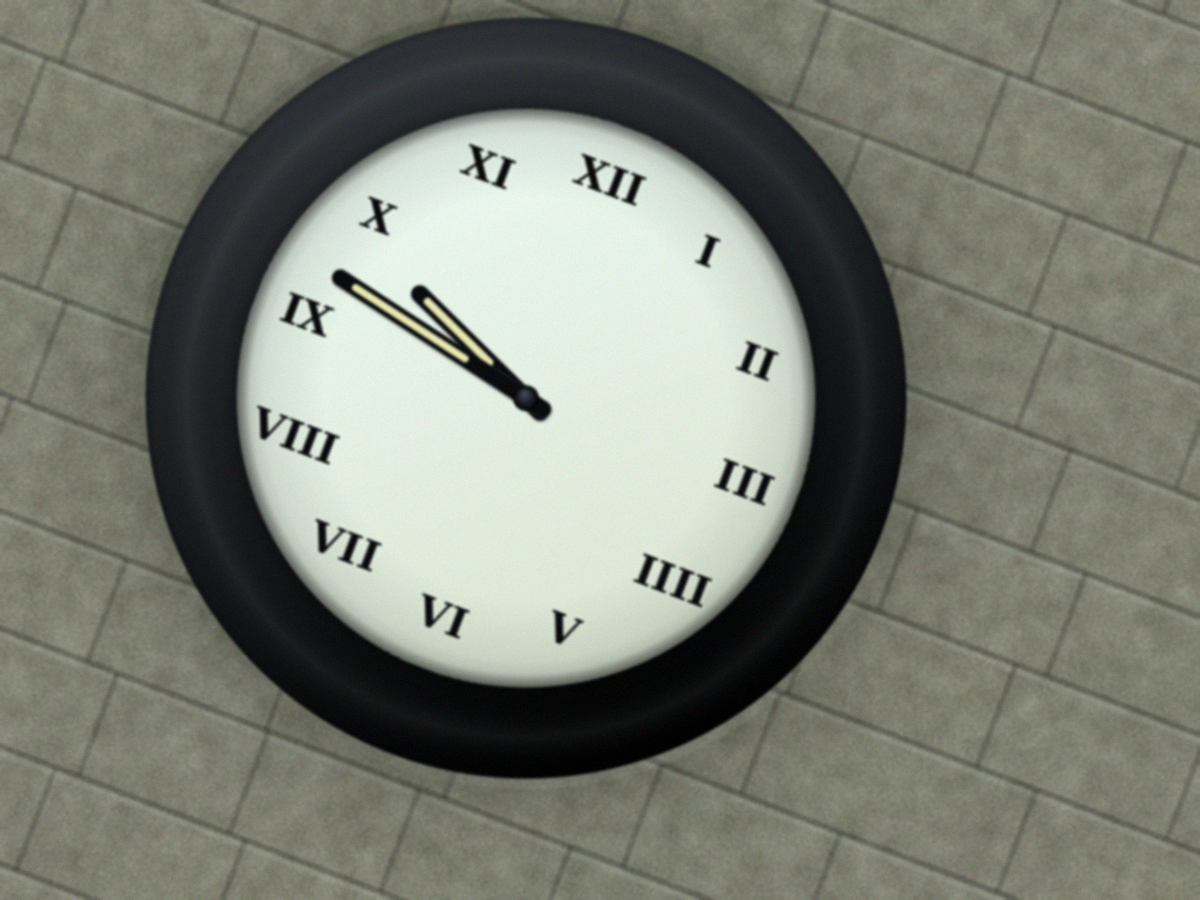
9:47
